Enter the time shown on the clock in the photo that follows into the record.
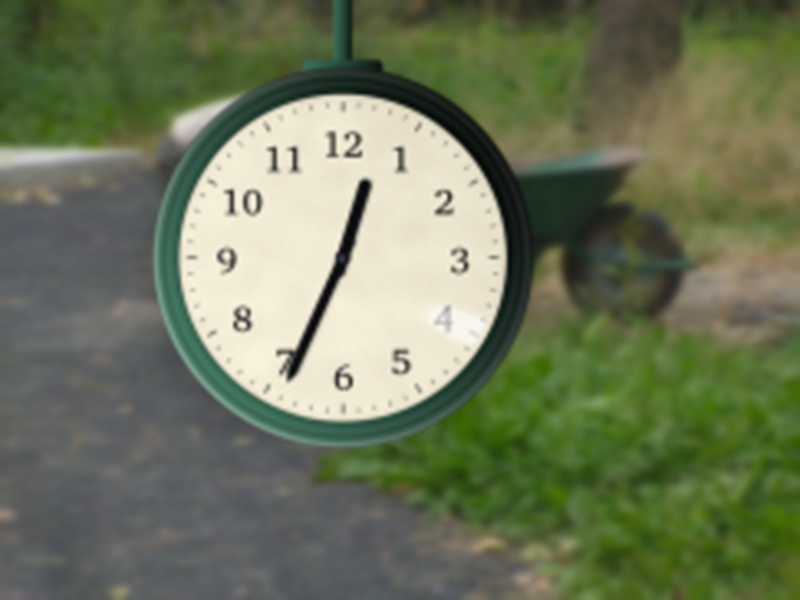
12:34
